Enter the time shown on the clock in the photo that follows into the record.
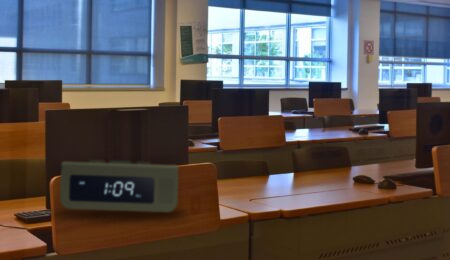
1:09
